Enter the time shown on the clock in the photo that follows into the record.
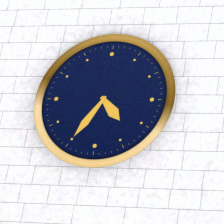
4:35
